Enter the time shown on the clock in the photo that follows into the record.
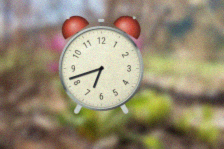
6:42
